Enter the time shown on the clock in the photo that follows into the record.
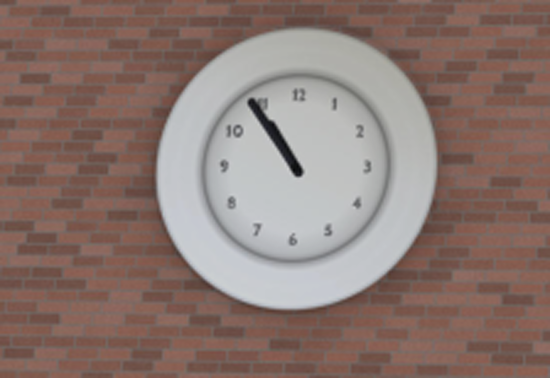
10:54
